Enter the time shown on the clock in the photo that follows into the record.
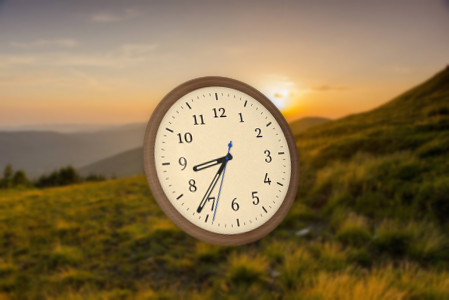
8:36:34
